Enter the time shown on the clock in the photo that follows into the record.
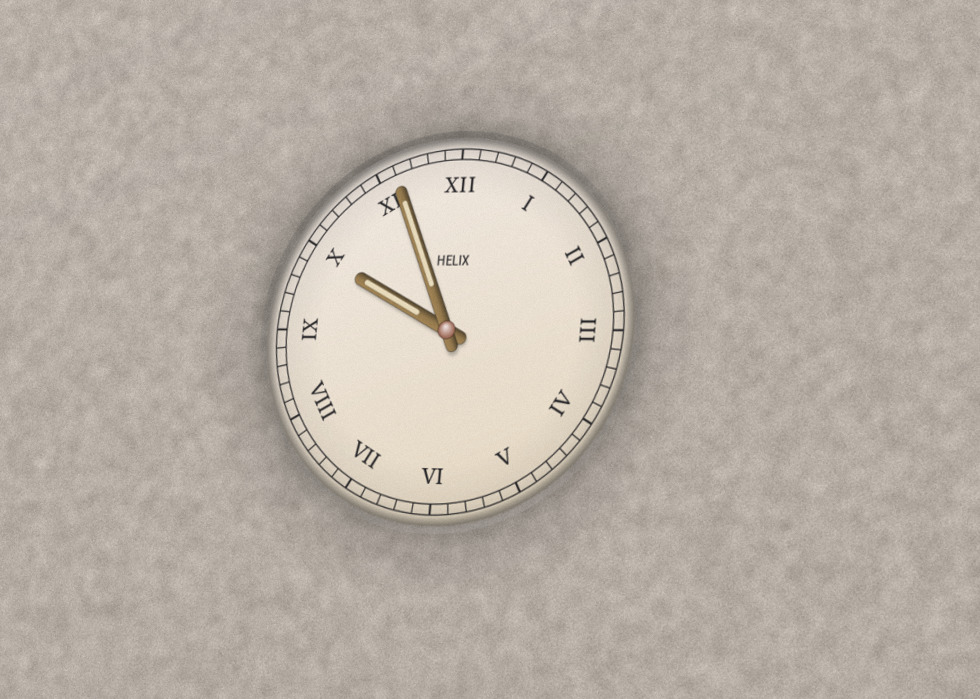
9:56
